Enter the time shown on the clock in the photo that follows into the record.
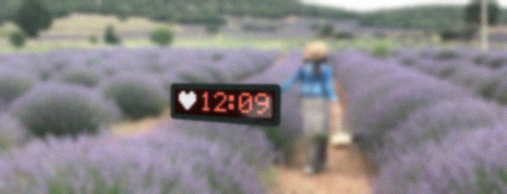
12:09
